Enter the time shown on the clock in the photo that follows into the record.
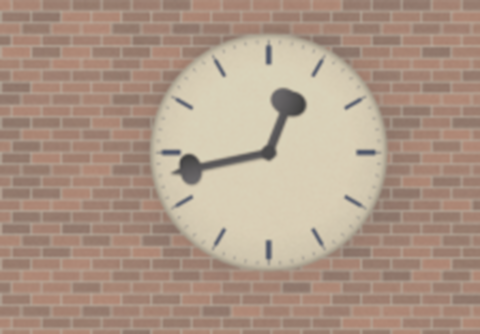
12:43
